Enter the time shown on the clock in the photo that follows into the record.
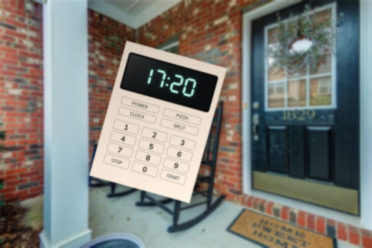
17:20
